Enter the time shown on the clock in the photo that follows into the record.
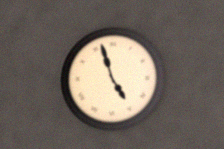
4:57
